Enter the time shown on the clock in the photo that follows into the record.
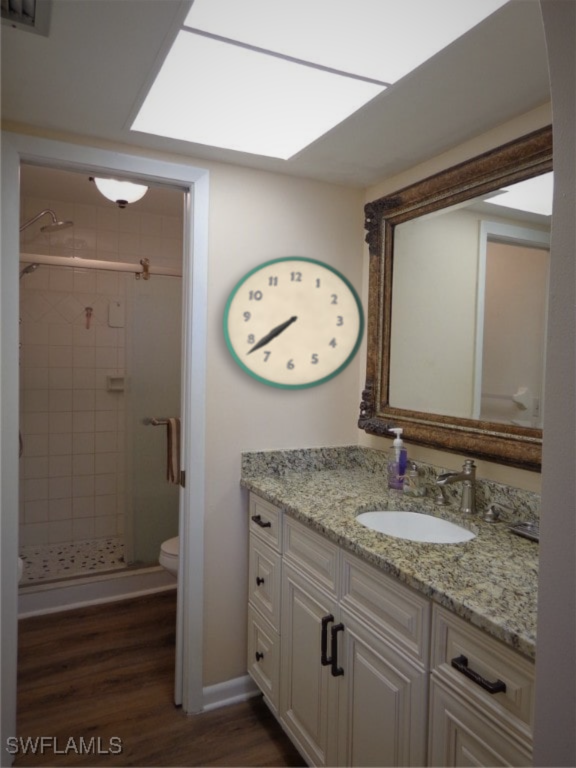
7:38
